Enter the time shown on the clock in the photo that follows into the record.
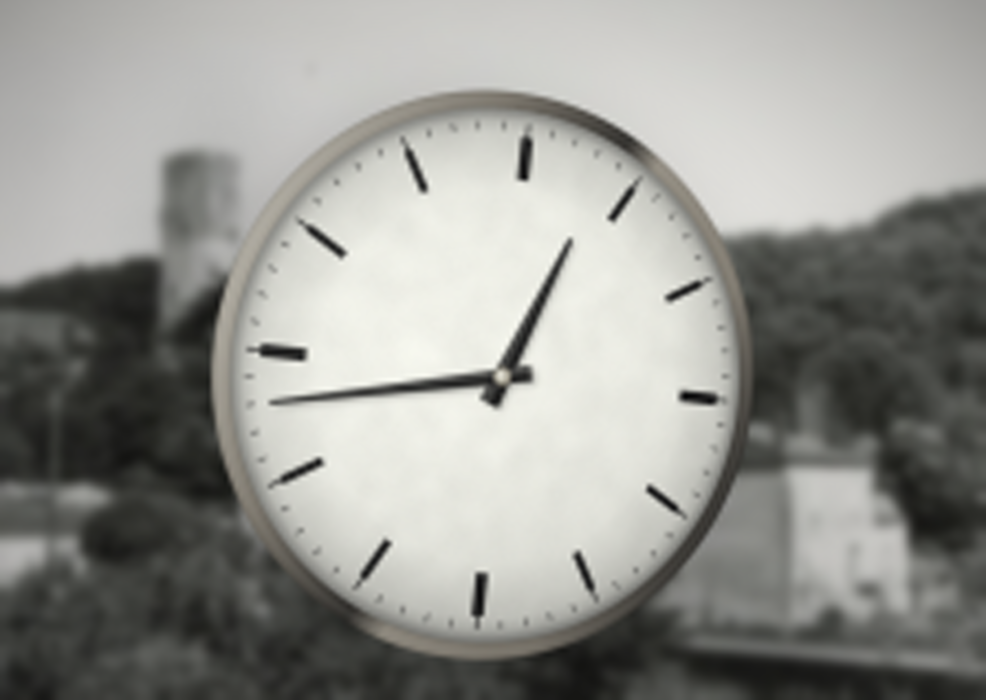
12:43
